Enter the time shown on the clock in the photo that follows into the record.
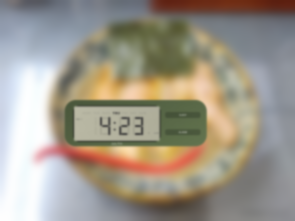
4:23
